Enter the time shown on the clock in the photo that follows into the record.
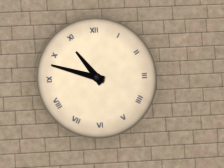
10:48
